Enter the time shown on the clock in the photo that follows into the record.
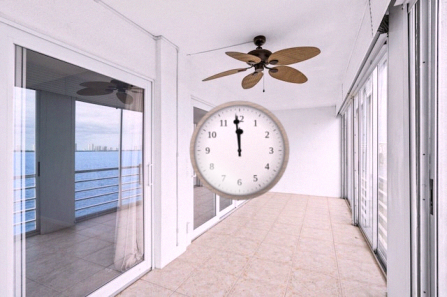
11:59
